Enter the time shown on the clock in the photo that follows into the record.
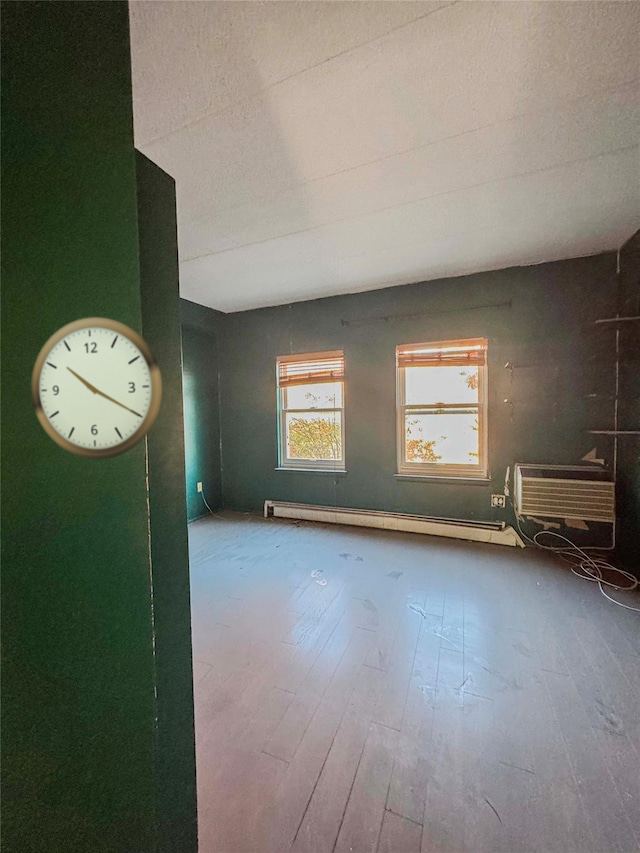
10:20
